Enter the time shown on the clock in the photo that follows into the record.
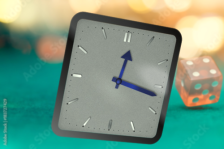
12:17
